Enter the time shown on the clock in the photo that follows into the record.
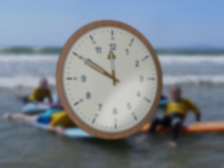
11:50
